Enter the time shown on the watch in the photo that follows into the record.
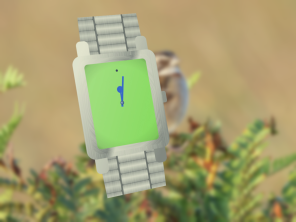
12:02
